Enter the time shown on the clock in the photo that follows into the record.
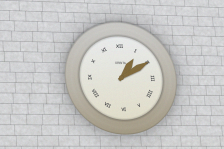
1:10
